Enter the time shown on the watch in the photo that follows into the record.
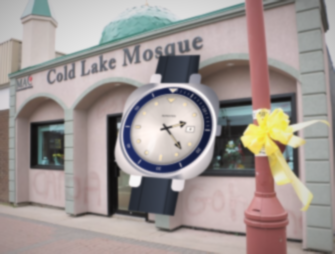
2:23
